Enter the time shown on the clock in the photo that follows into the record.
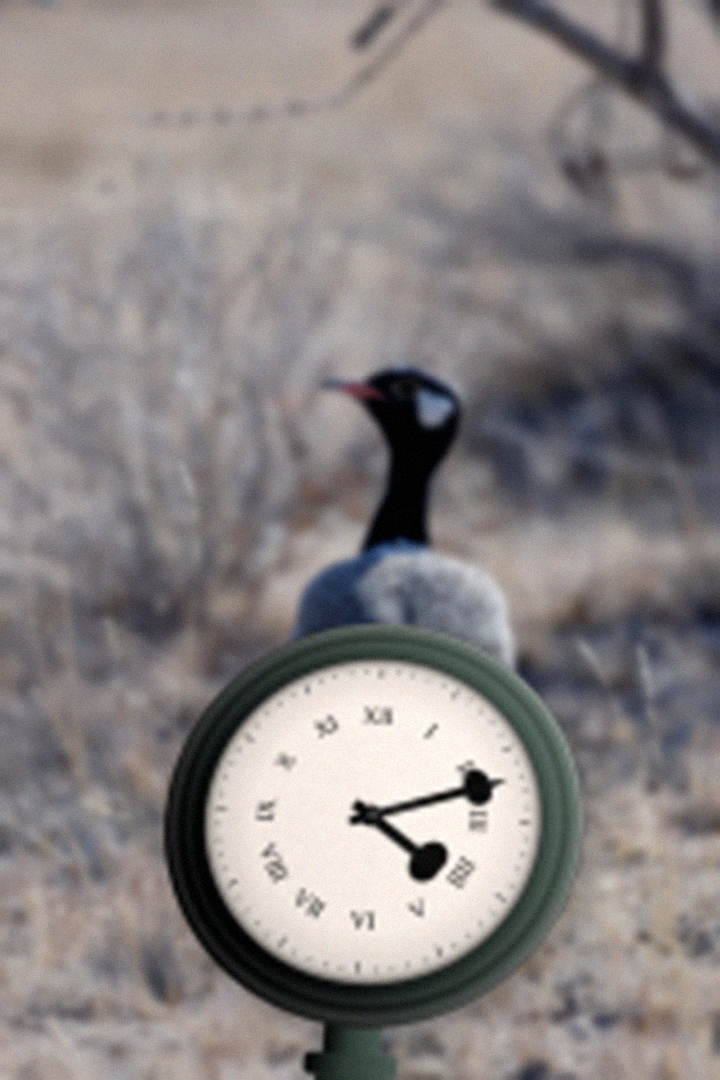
4:12
